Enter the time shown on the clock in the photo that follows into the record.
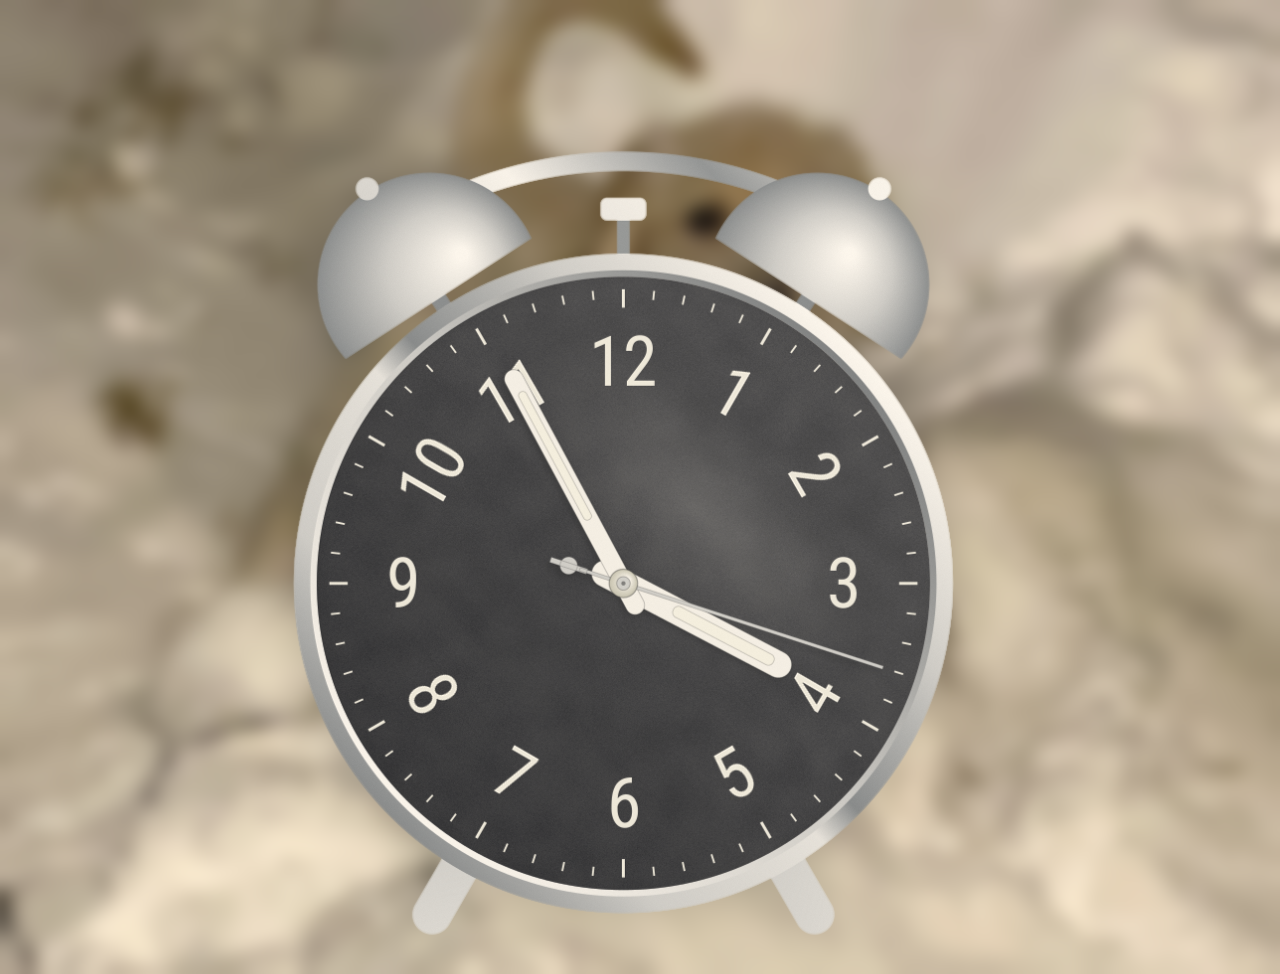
3:55:18
